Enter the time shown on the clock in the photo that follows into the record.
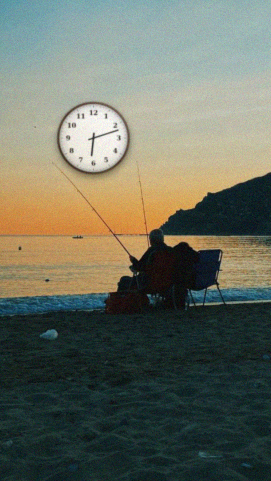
6:12
